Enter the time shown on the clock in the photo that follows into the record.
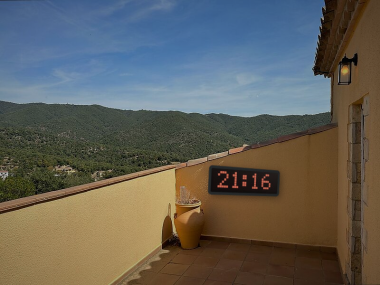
21:16
